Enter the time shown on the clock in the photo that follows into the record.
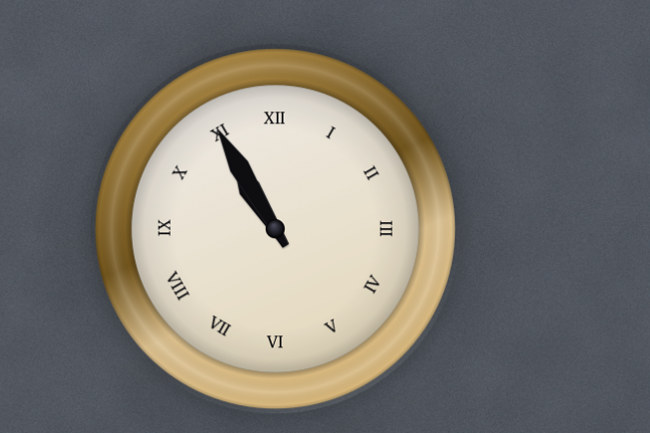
10:55
